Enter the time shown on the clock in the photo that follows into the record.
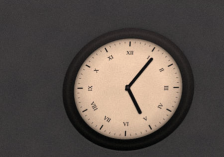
5:06
